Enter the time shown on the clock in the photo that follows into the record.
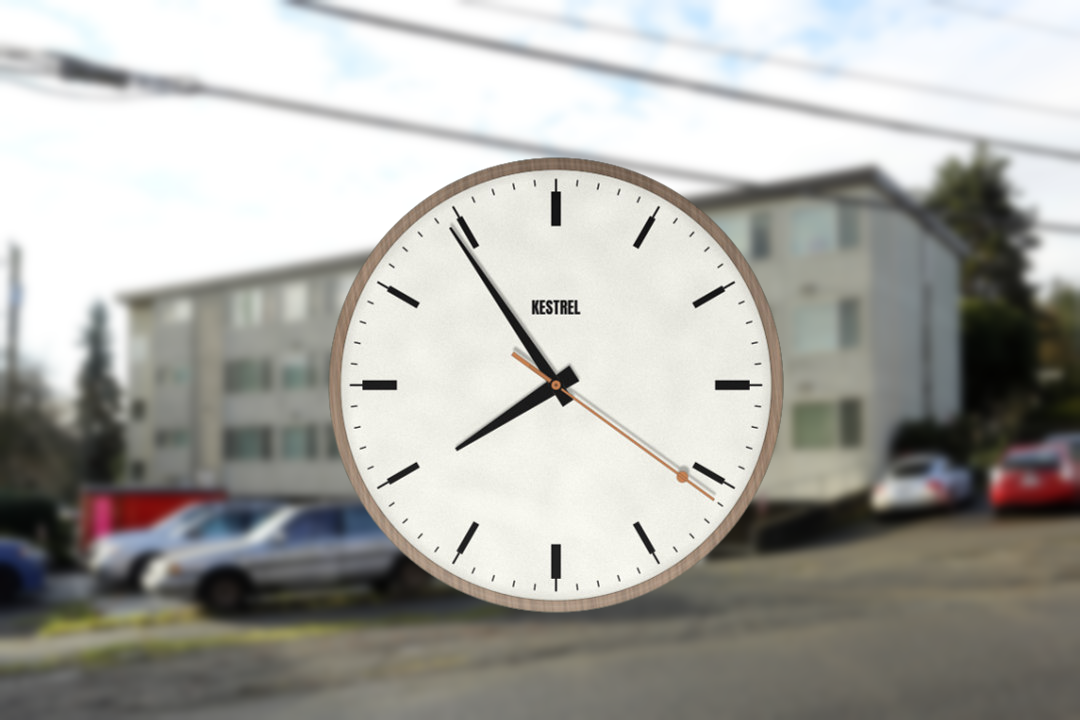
7:54:21
